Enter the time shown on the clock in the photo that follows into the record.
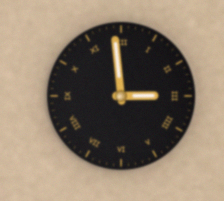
2:59
